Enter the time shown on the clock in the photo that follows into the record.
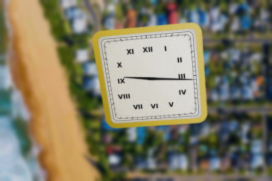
9:16
